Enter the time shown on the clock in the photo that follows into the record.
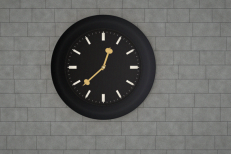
12:38
